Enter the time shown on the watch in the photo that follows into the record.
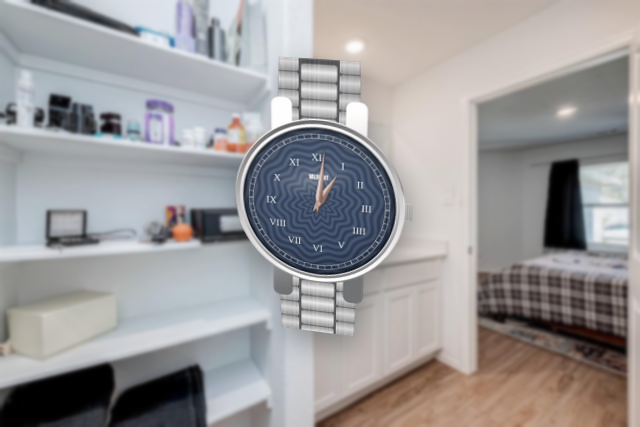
1:01
